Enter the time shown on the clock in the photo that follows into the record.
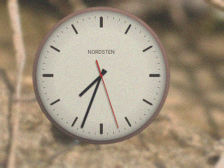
7:33:27
